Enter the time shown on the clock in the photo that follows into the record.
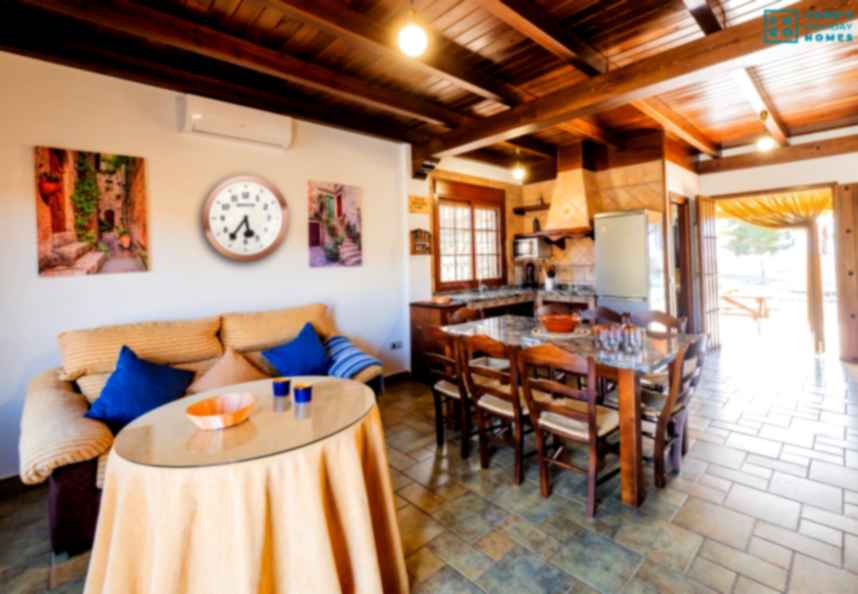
5:36
